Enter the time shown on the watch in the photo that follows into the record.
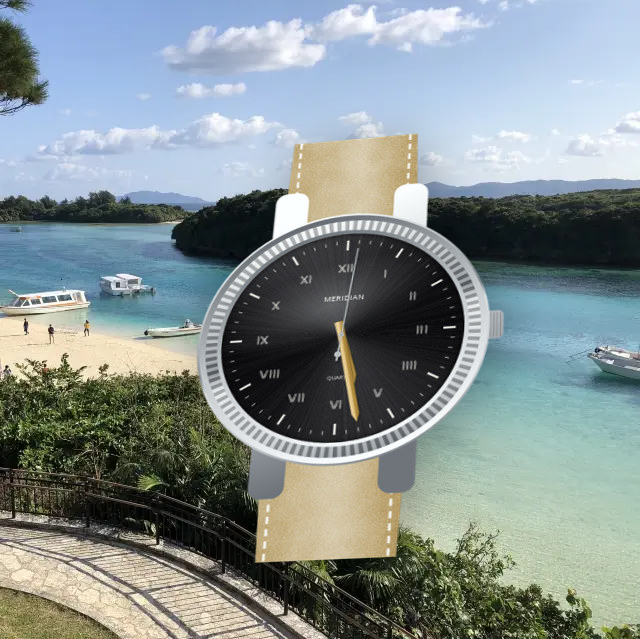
5:28:01
